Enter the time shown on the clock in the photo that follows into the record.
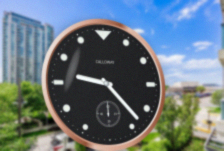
9:23
